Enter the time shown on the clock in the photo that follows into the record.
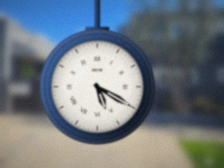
5:20
